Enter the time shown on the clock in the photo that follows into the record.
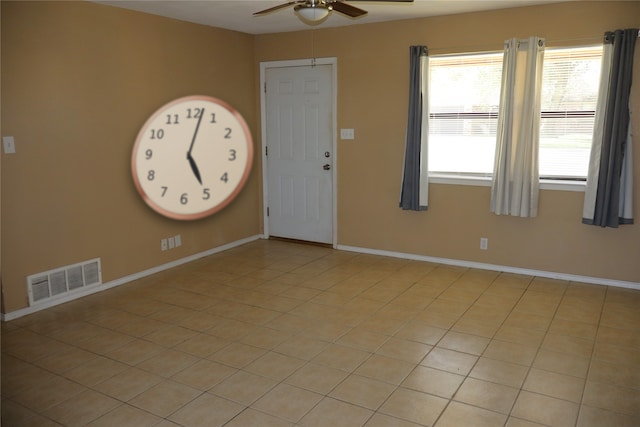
5:02
